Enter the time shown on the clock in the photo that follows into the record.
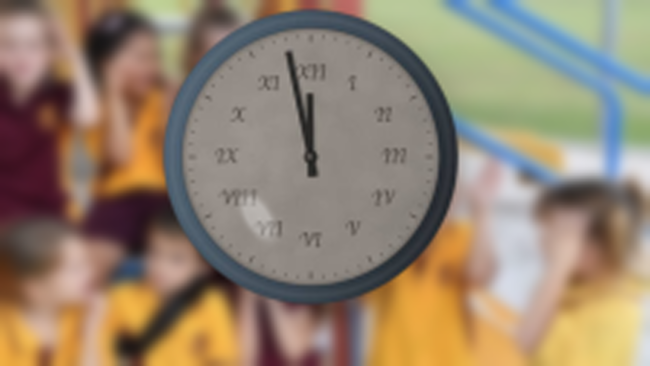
11:58
